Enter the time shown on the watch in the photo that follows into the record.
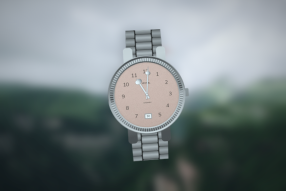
11:01
